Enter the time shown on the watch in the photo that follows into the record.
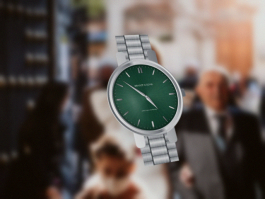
4:52
